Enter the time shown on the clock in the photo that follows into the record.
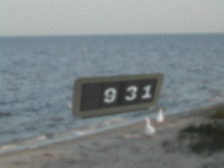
9:31
